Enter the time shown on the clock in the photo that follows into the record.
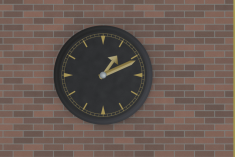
1:11
